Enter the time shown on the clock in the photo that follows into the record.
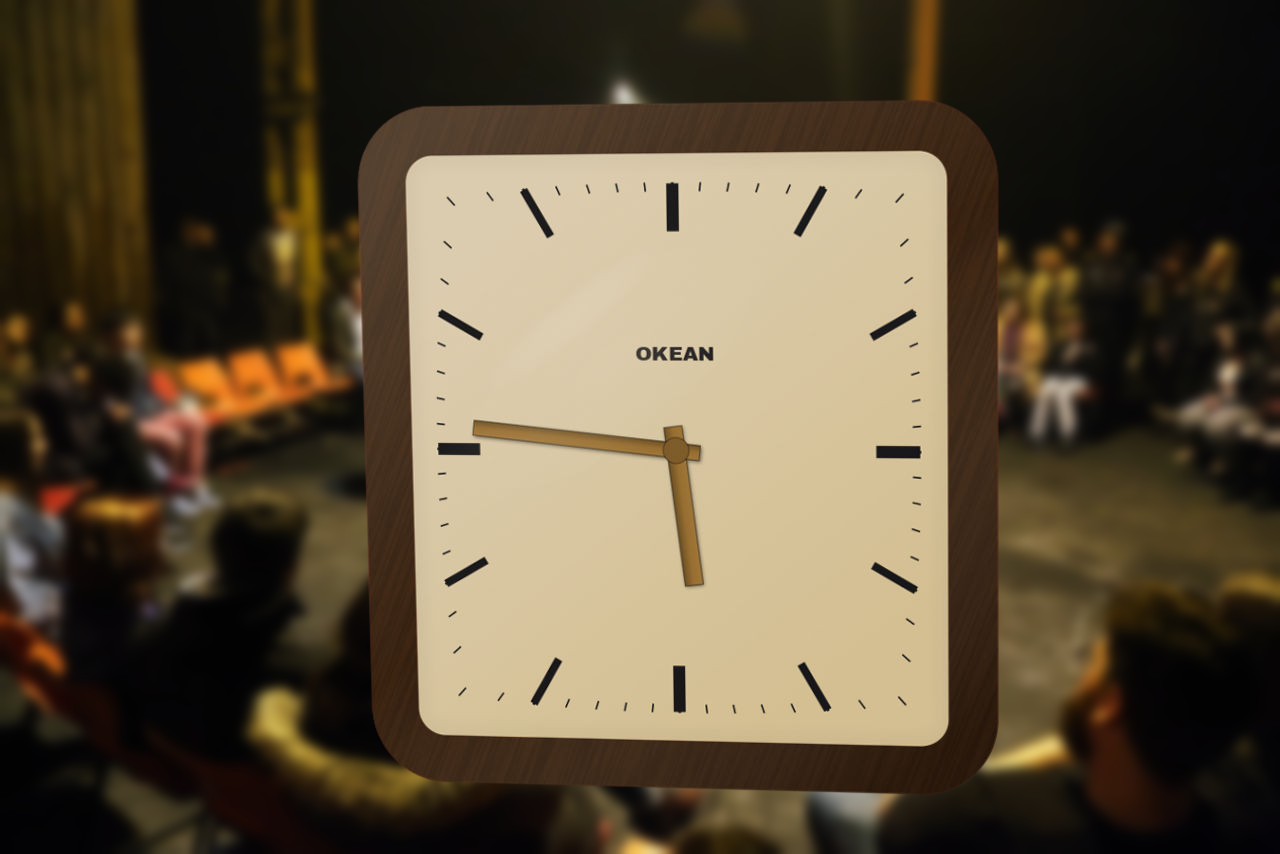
5:46
